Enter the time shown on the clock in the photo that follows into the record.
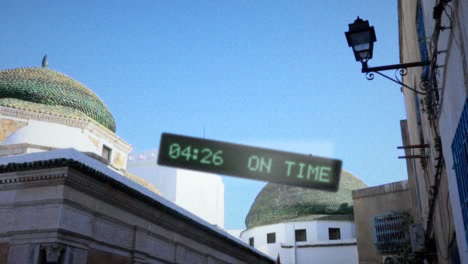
4:26
